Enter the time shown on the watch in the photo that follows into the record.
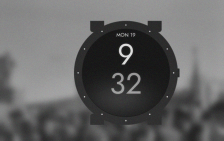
9:32
